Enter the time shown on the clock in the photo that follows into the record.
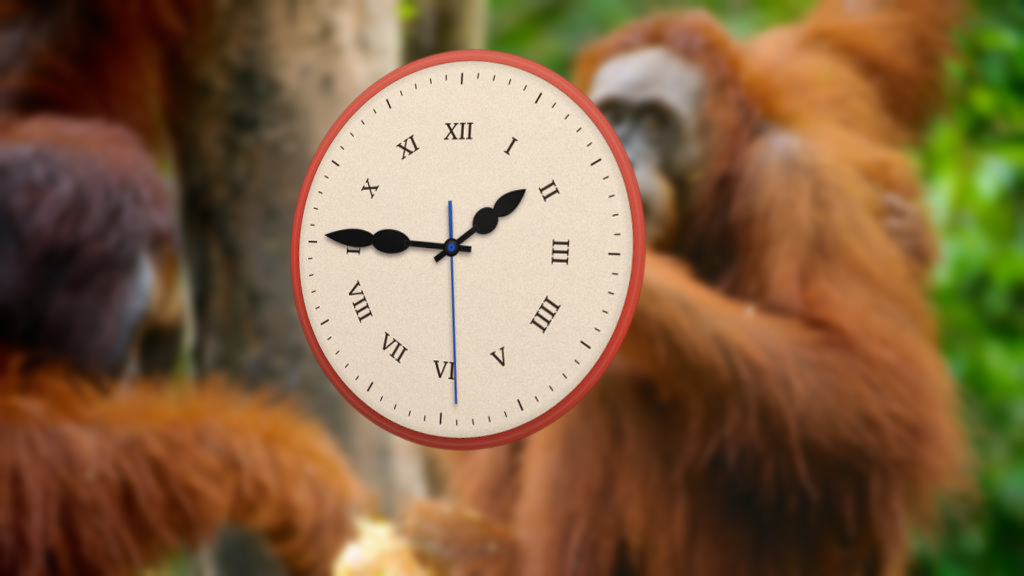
1:45:29
